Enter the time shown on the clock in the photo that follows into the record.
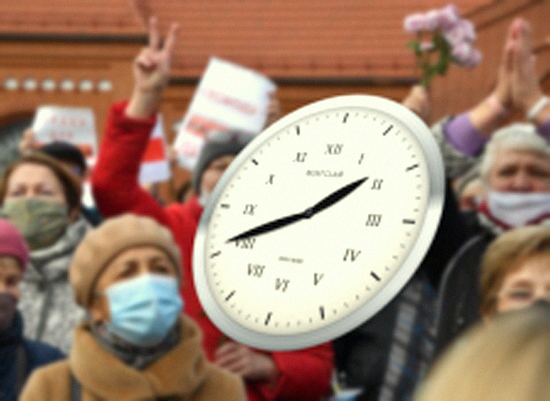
1:41
